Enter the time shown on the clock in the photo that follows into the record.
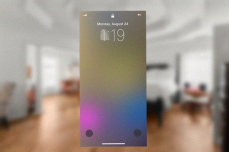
1:19
